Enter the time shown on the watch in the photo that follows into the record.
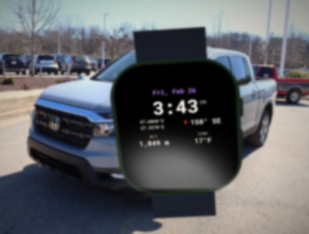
3:43
